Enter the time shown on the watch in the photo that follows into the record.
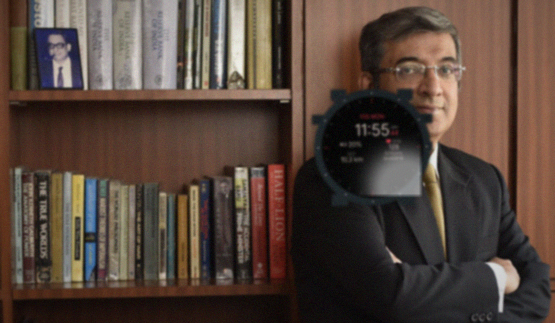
11:55
